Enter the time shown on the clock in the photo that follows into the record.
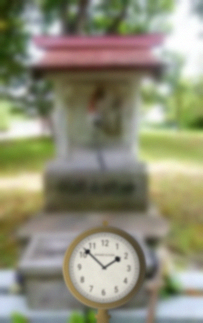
1:52
